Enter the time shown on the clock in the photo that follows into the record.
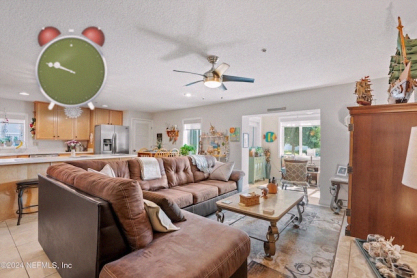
9:48
